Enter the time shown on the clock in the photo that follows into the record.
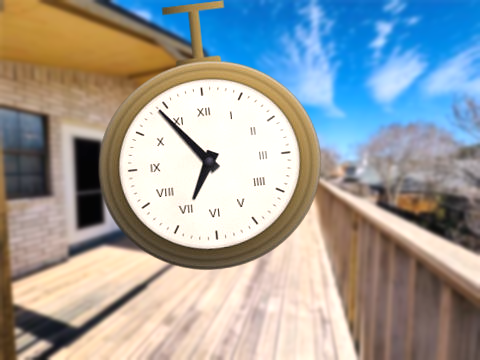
6:54
